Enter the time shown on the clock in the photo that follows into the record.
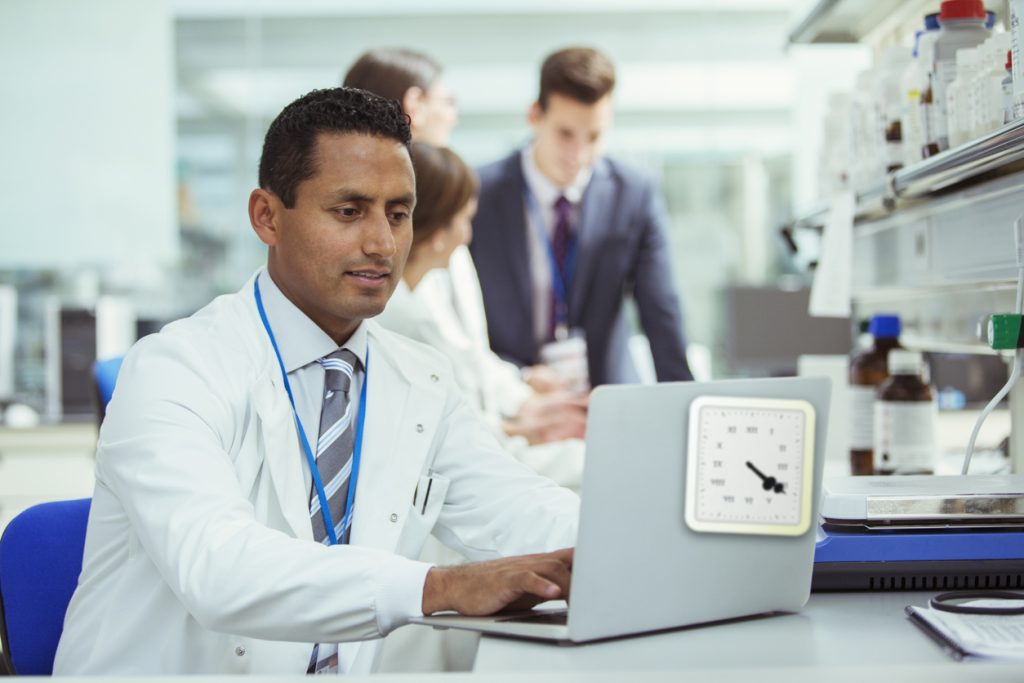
4:21
